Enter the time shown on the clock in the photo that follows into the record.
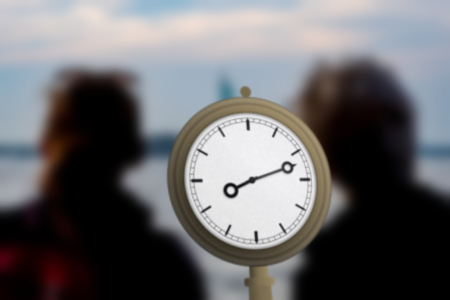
8:12
